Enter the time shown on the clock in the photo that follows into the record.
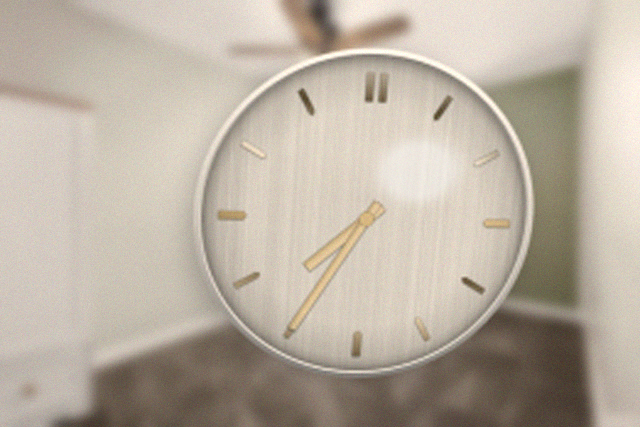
7:35
